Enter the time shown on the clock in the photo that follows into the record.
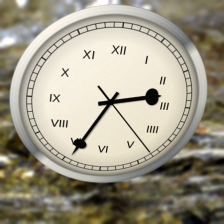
2:34:23
